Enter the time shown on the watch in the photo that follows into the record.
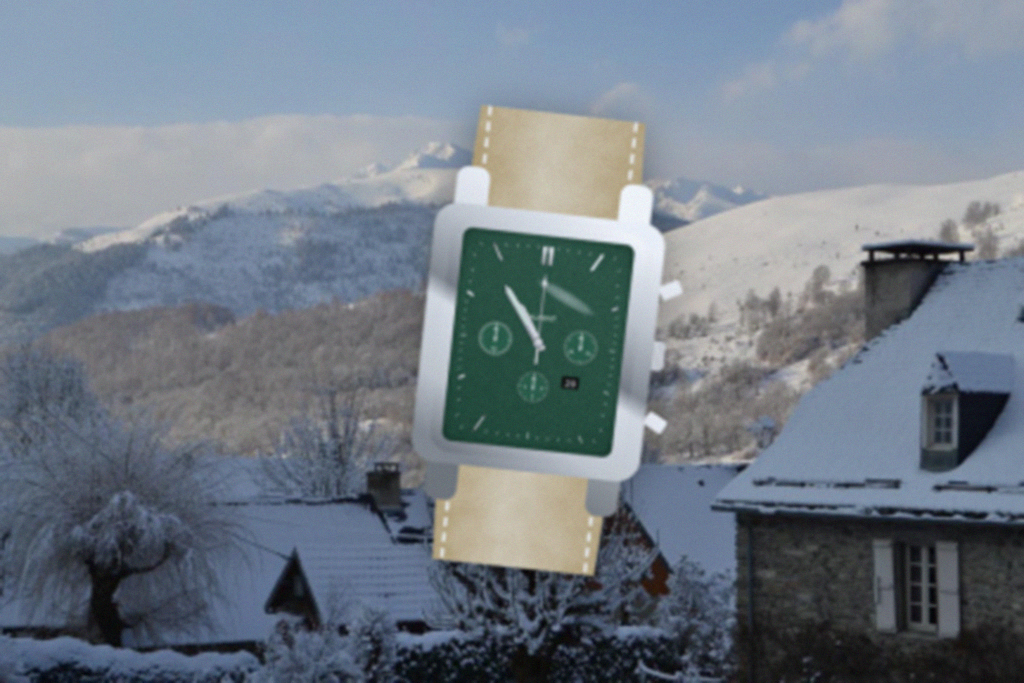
10:54
